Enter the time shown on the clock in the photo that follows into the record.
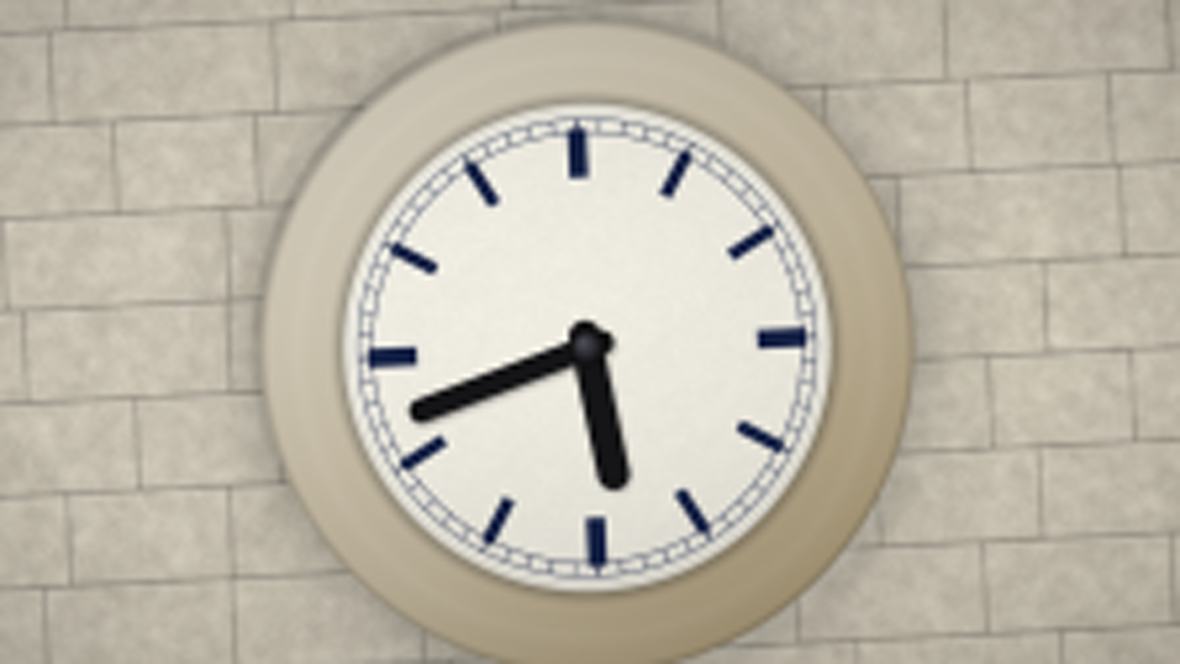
5:42
